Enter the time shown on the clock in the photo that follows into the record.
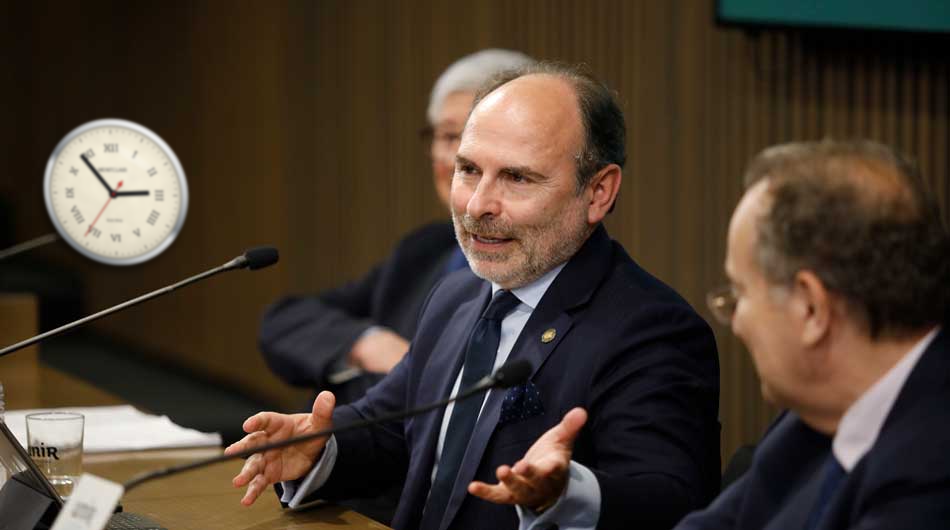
2:53:36
